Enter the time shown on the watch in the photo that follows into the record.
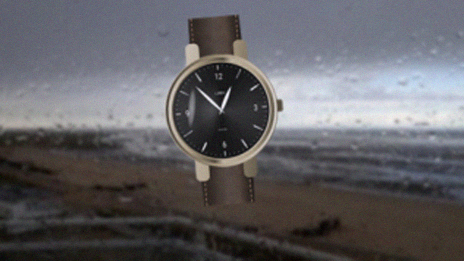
12:53
